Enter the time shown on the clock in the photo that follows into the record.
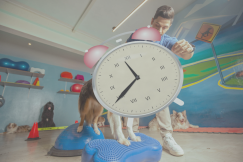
11:40
